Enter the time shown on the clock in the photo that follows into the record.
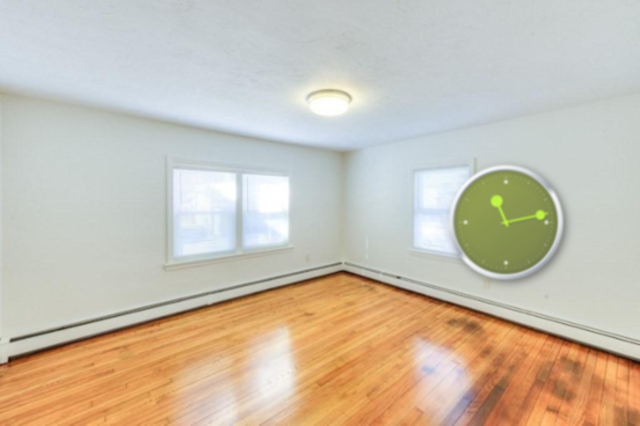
11:13
